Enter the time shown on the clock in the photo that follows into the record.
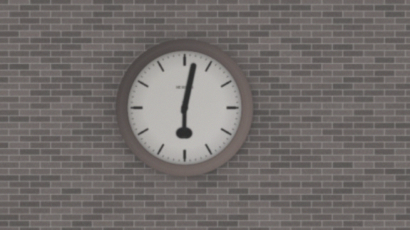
6:02
